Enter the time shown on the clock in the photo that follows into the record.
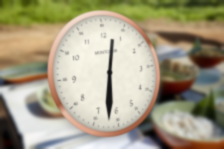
12:32
